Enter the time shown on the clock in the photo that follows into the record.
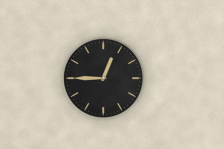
12:45
